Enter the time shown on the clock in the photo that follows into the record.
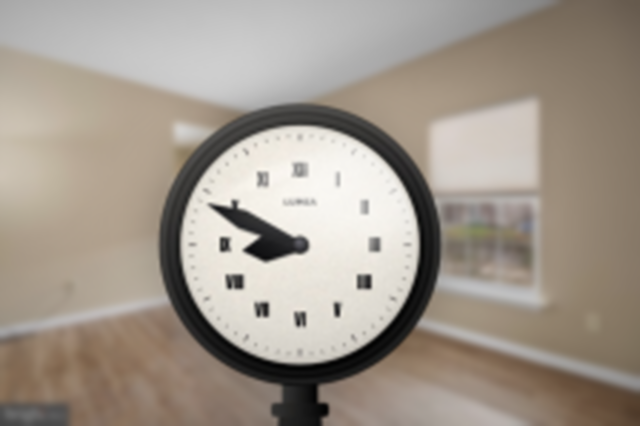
8:49
